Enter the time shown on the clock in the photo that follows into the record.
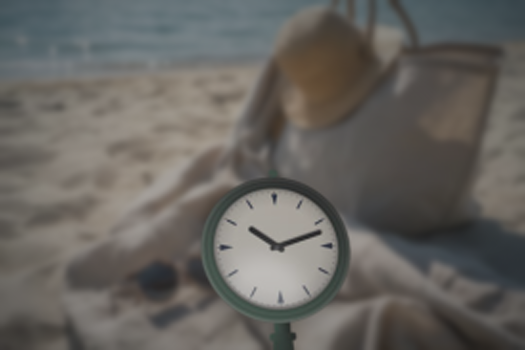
10:12
